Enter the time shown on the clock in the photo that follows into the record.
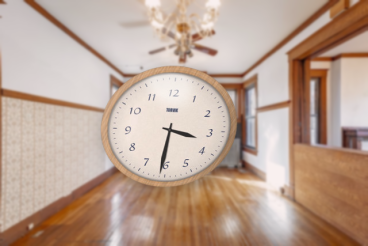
3:31
